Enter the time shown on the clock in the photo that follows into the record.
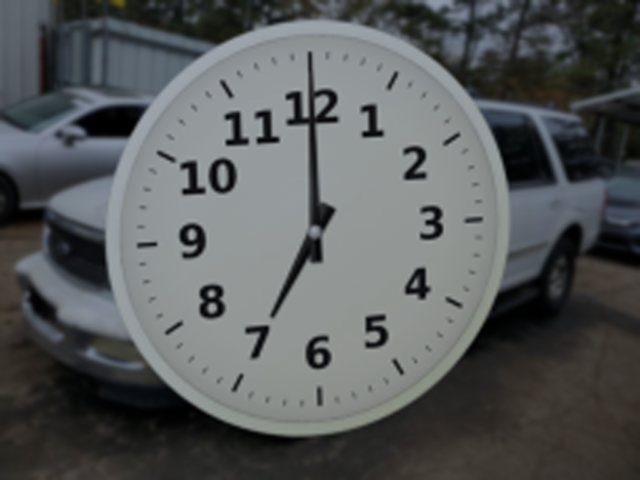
7:00
